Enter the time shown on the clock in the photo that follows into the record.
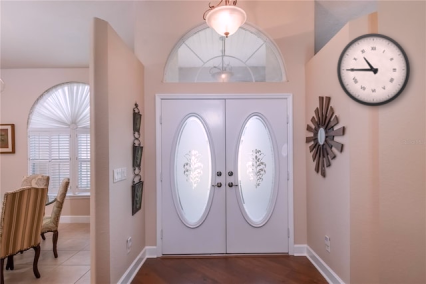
10:45
